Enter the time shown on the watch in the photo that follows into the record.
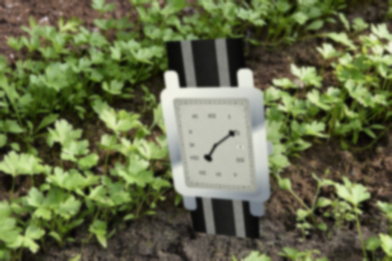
7:09
